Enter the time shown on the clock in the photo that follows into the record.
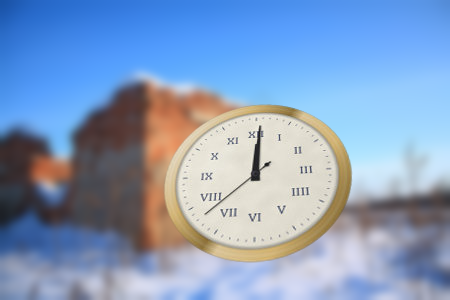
12:00:38
